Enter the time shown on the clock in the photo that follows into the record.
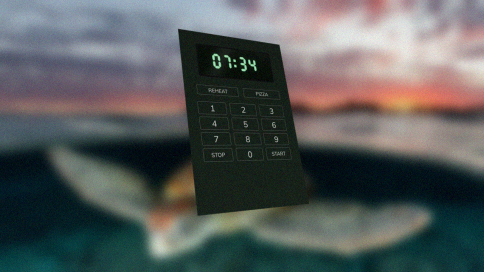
7:34
